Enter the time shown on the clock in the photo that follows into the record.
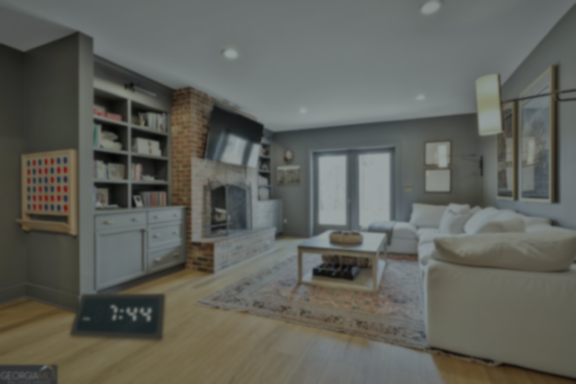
7:44
